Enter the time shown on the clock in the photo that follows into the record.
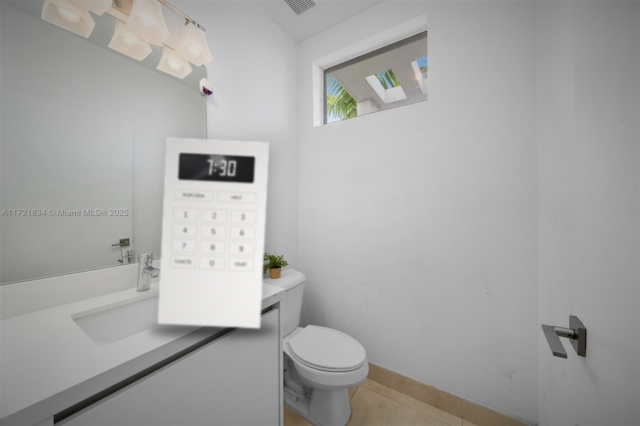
7:30
